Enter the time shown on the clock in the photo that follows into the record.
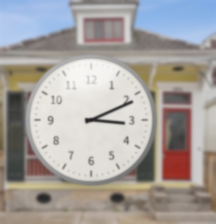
3:11
